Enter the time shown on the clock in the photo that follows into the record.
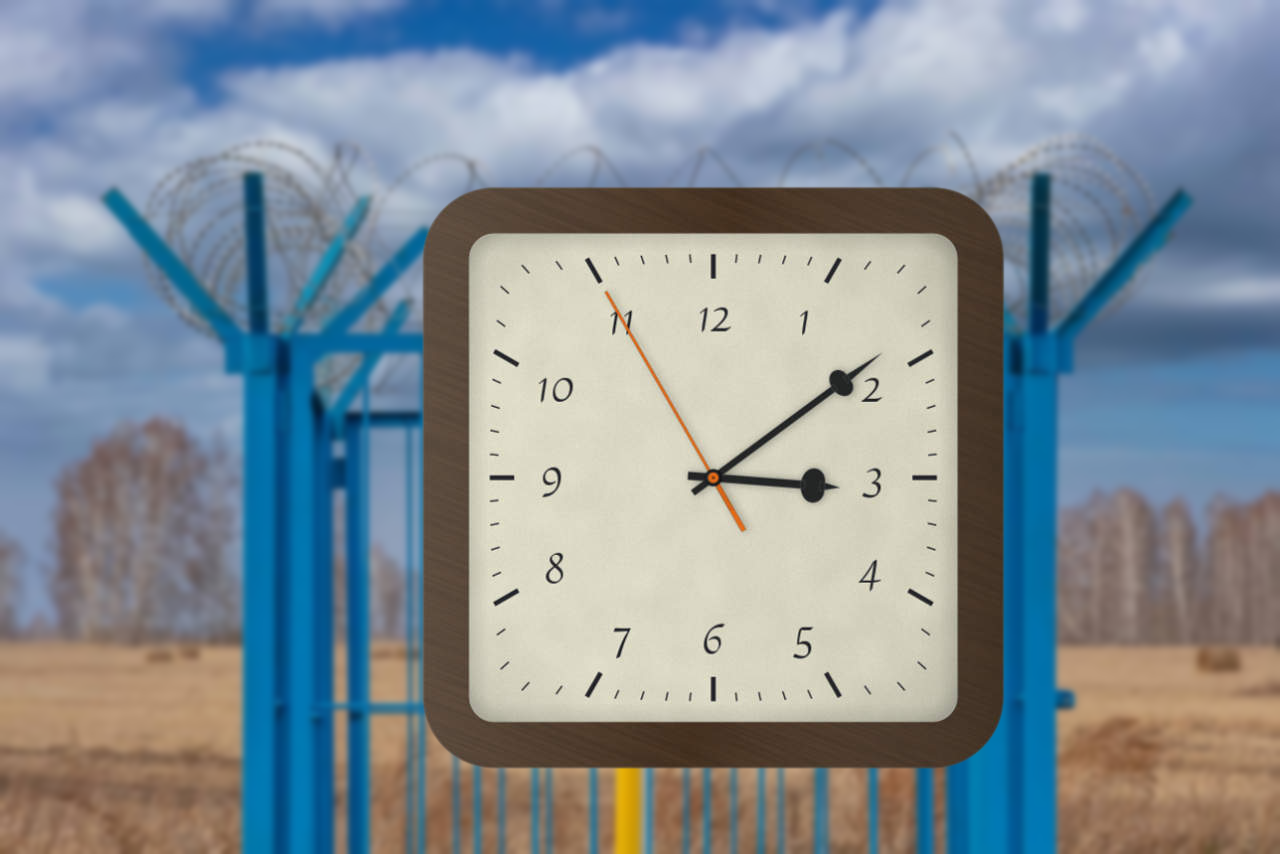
3:08:55
